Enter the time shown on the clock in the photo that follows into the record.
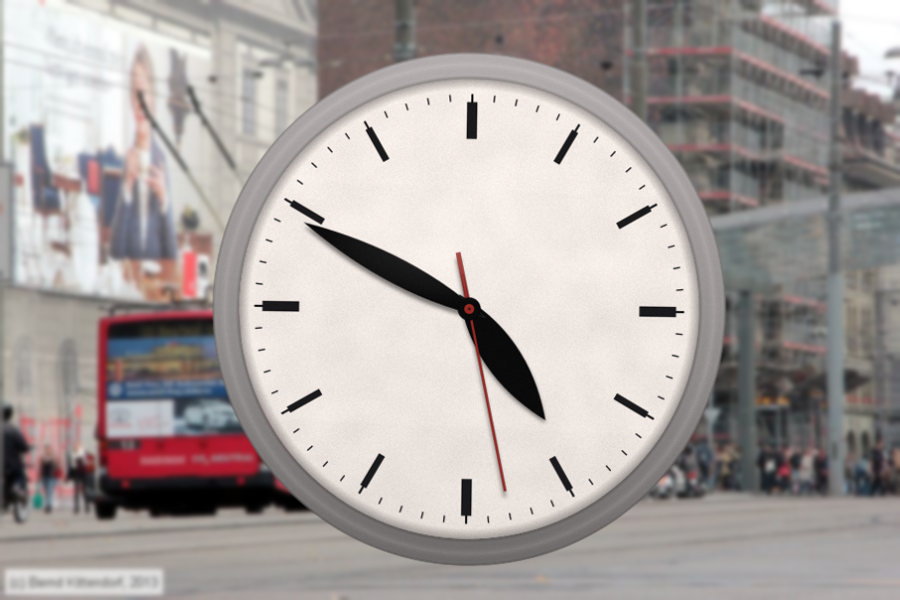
4:49:28
